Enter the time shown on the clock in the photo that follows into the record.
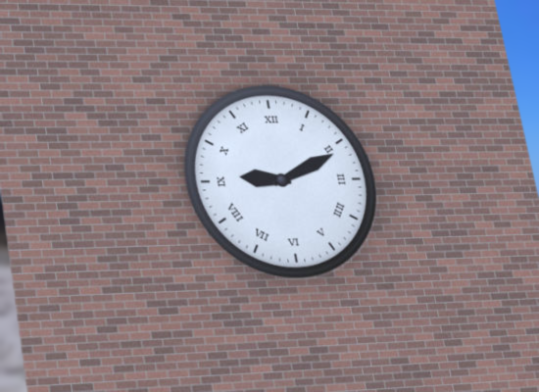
9:11
